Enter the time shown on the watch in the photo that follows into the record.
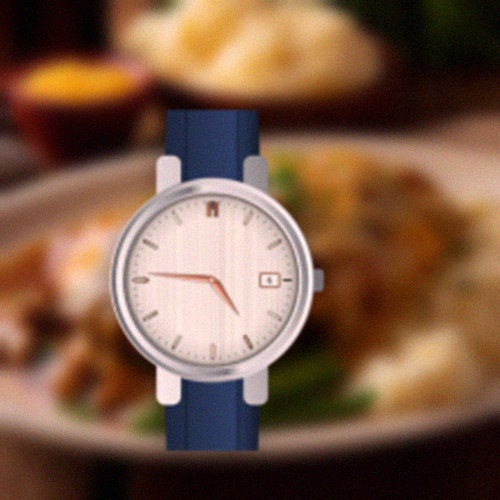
4:46
